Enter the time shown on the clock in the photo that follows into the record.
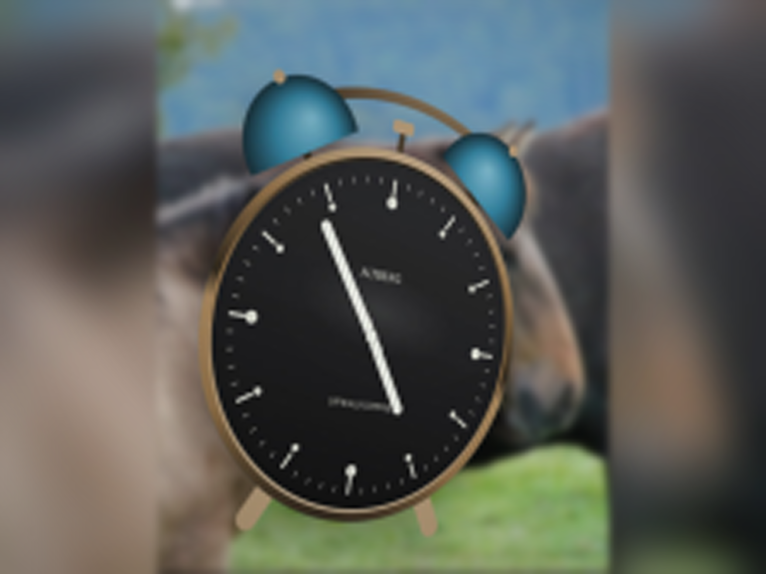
4:54
